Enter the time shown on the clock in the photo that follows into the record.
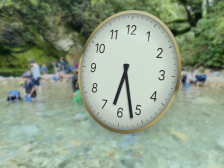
6:27
